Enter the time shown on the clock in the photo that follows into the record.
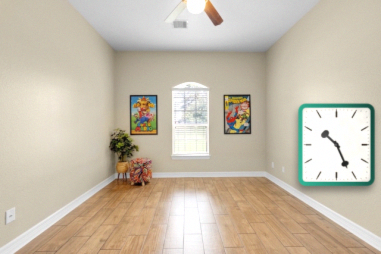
10:26
